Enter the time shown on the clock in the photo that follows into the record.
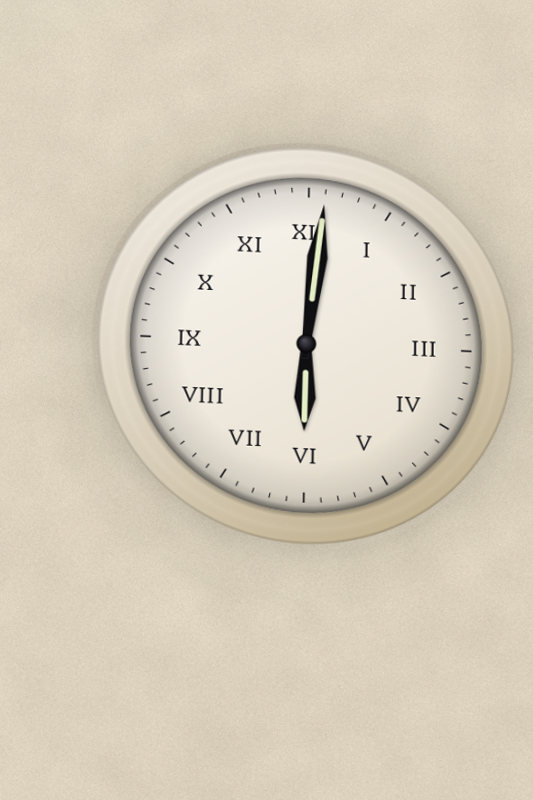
6:01
